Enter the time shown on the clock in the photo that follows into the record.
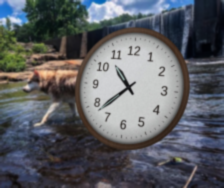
10:38
